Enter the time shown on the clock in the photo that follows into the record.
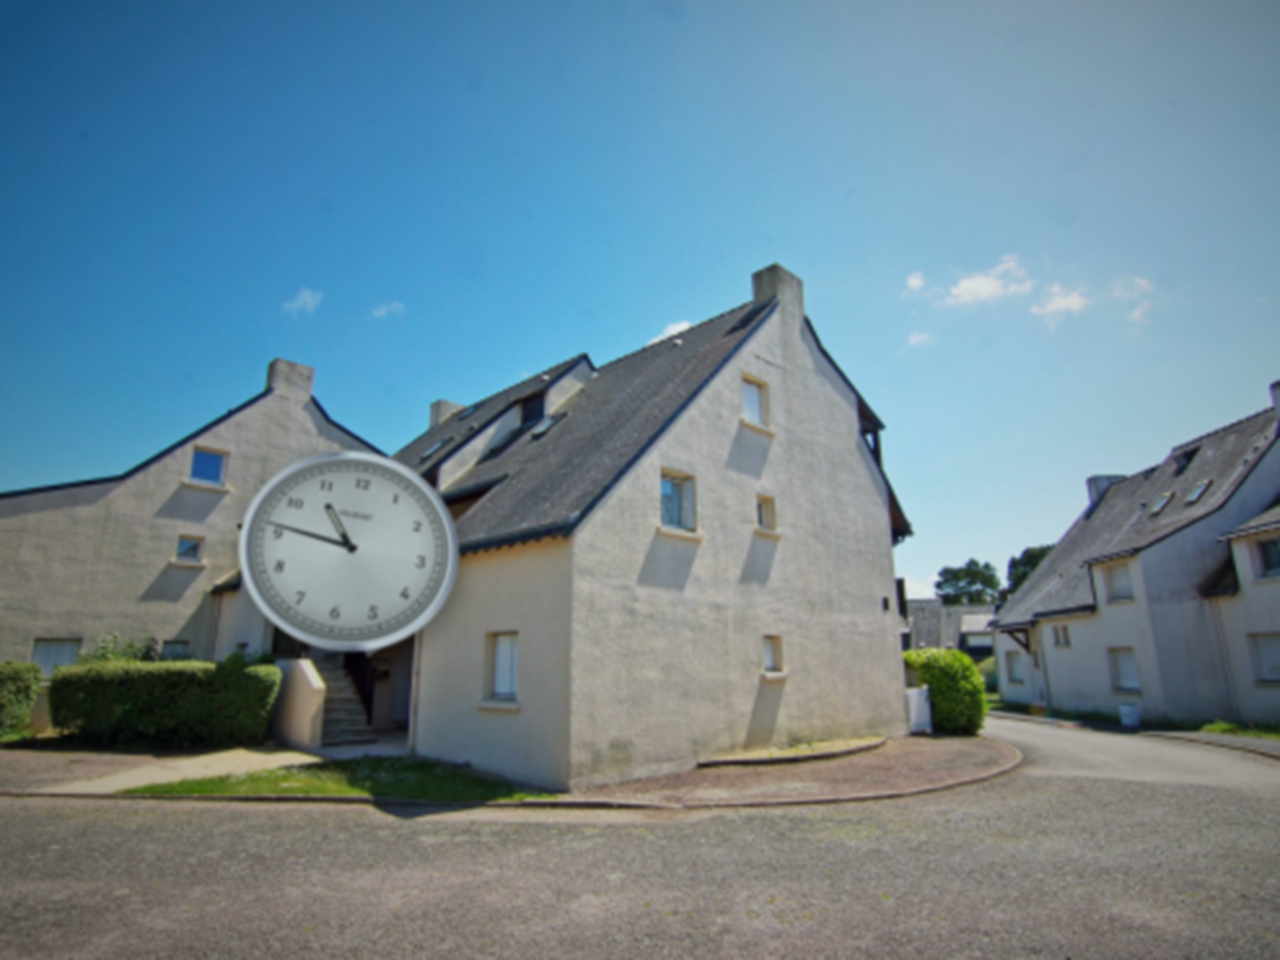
10:46
